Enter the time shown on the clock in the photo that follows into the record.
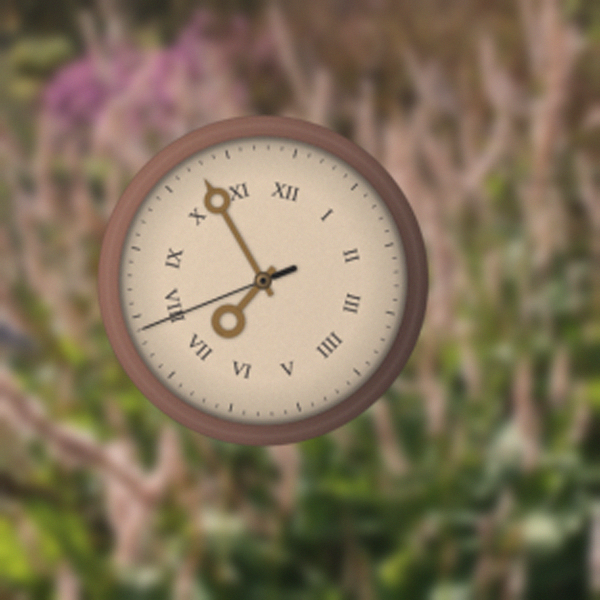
6:52:39
